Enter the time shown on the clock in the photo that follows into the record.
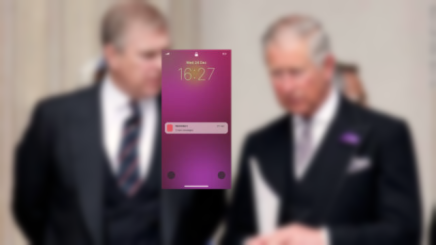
16:27
